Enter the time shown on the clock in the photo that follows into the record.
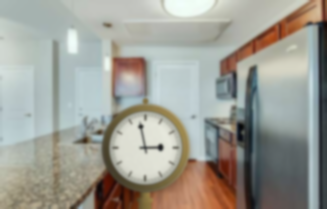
2:58
